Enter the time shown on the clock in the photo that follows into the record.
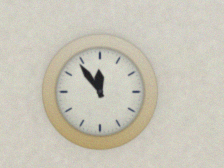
11:54
